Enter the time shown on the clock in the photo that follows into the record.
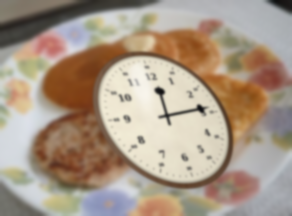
12:14
